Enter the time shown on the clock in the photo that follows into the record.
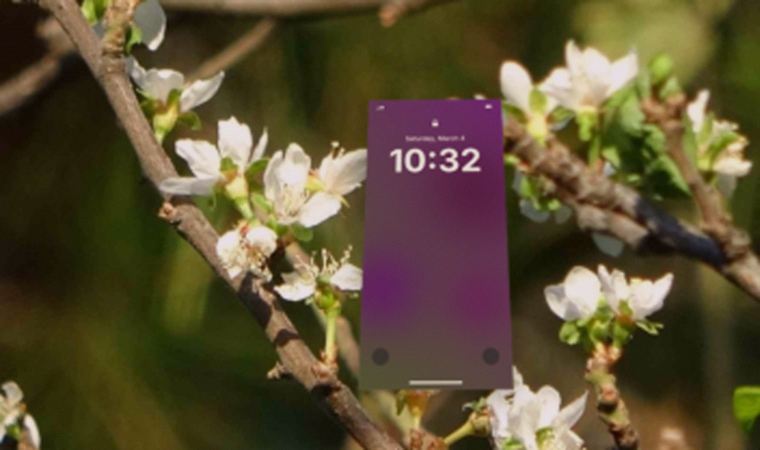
10:32
